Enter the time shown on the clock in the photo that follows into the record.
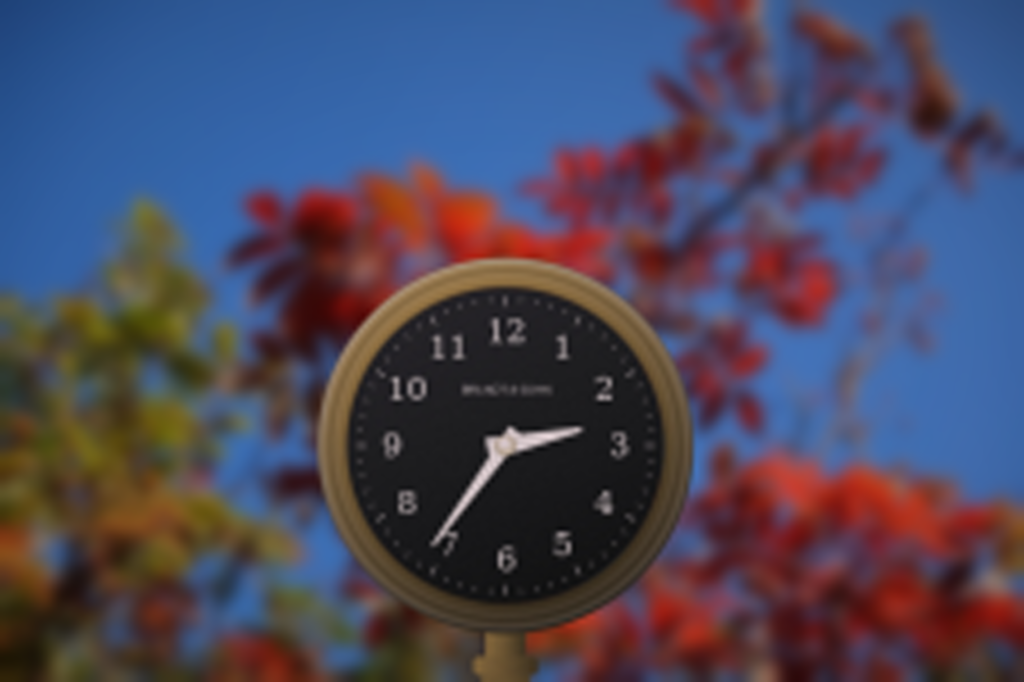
2:36
